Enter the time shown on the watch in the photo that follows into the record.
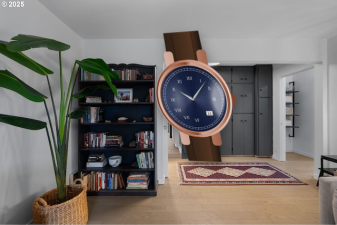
10:07
